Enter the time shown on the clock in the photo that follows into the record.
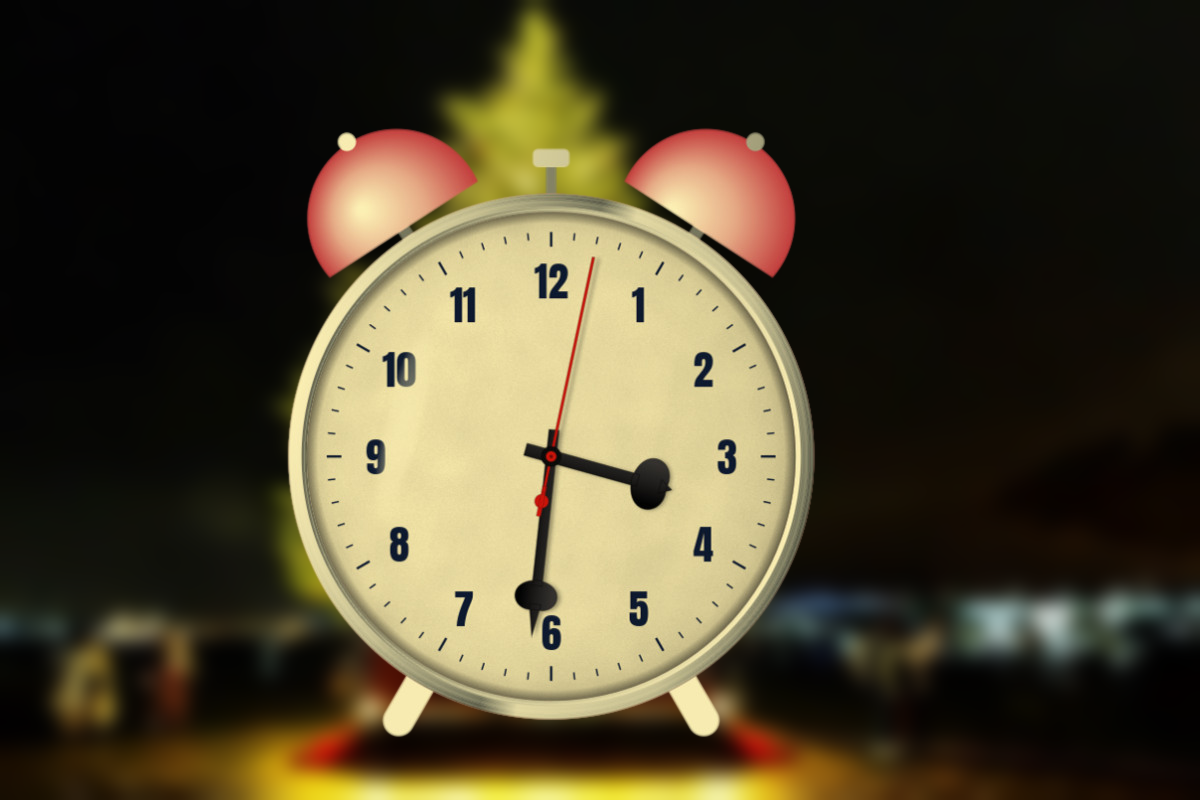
3:31:02
